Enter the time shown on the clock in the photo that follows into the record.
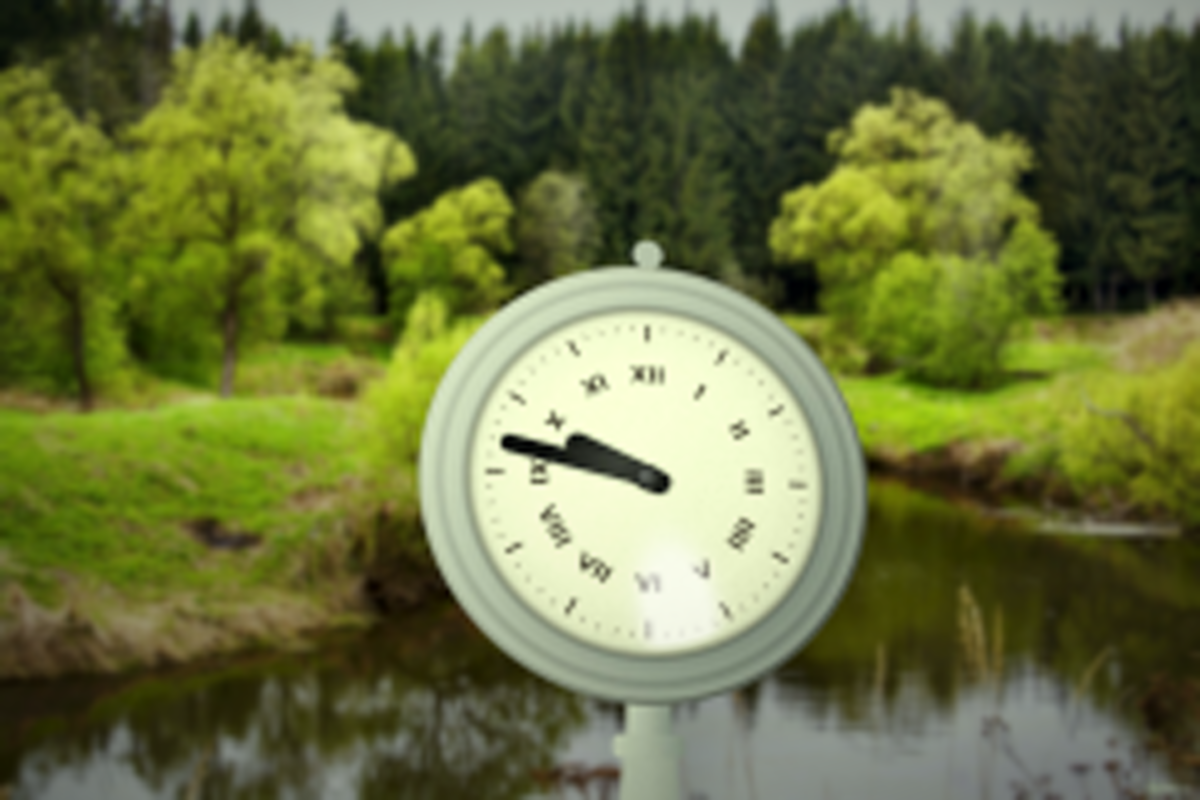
9:47
